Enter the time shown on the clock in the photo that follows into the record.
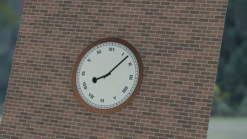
8:07
